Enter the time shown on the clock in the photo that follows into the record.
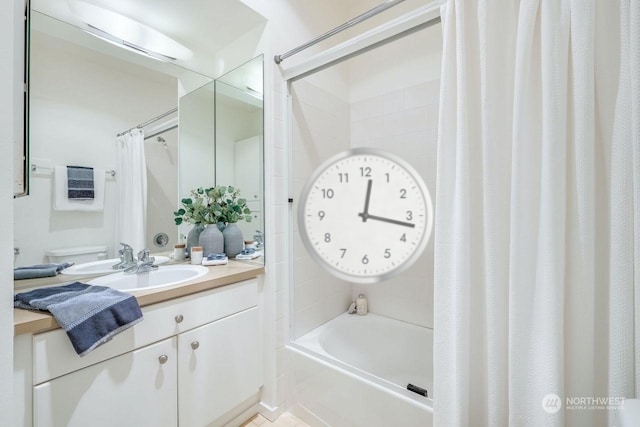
12:17
